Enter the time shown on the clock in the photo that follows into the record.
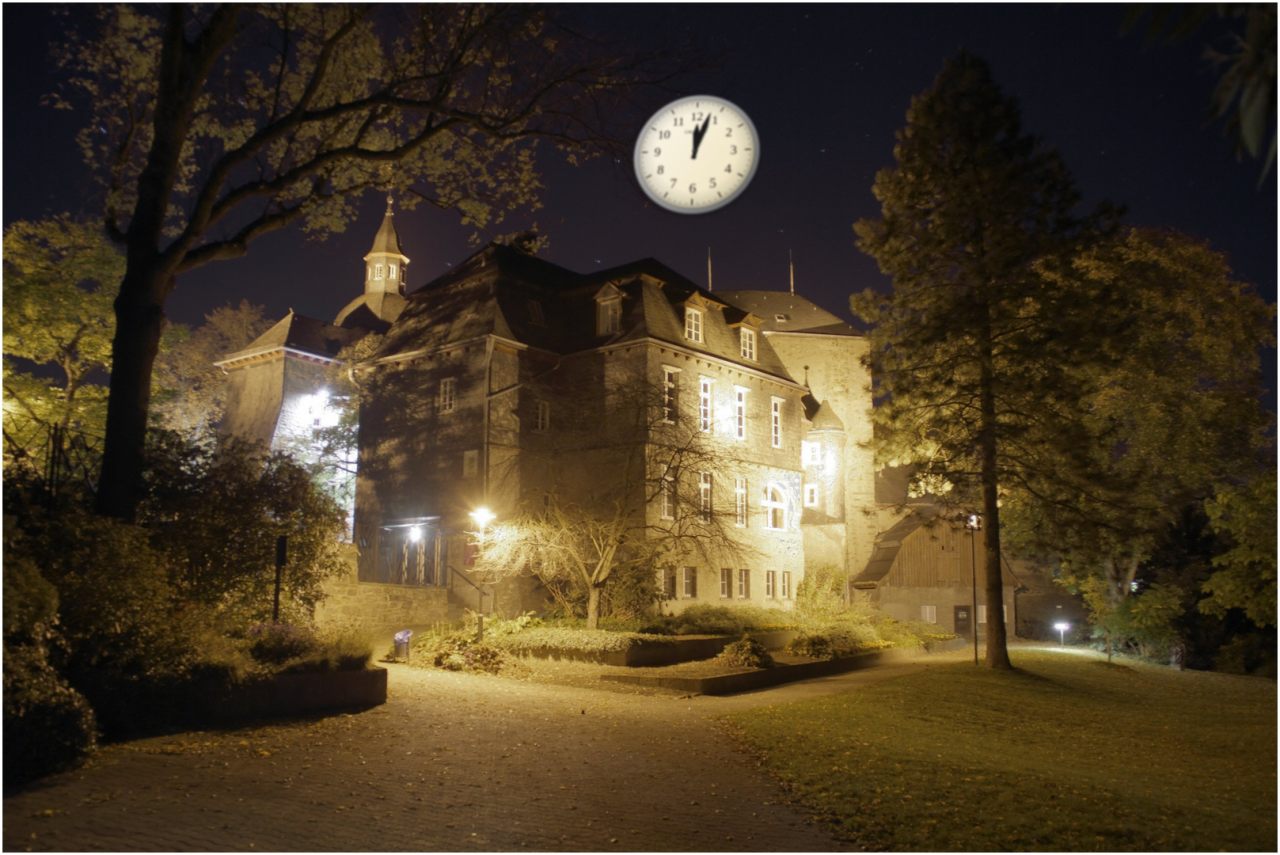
12:03
